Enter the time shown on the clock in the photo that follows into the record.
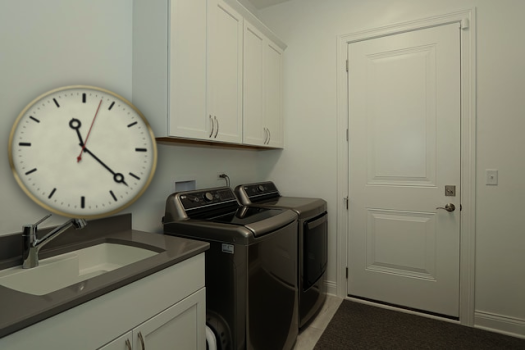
11:22:03
